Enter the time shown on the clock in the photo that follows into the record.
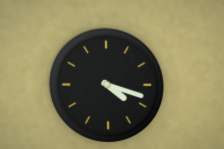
4:18
